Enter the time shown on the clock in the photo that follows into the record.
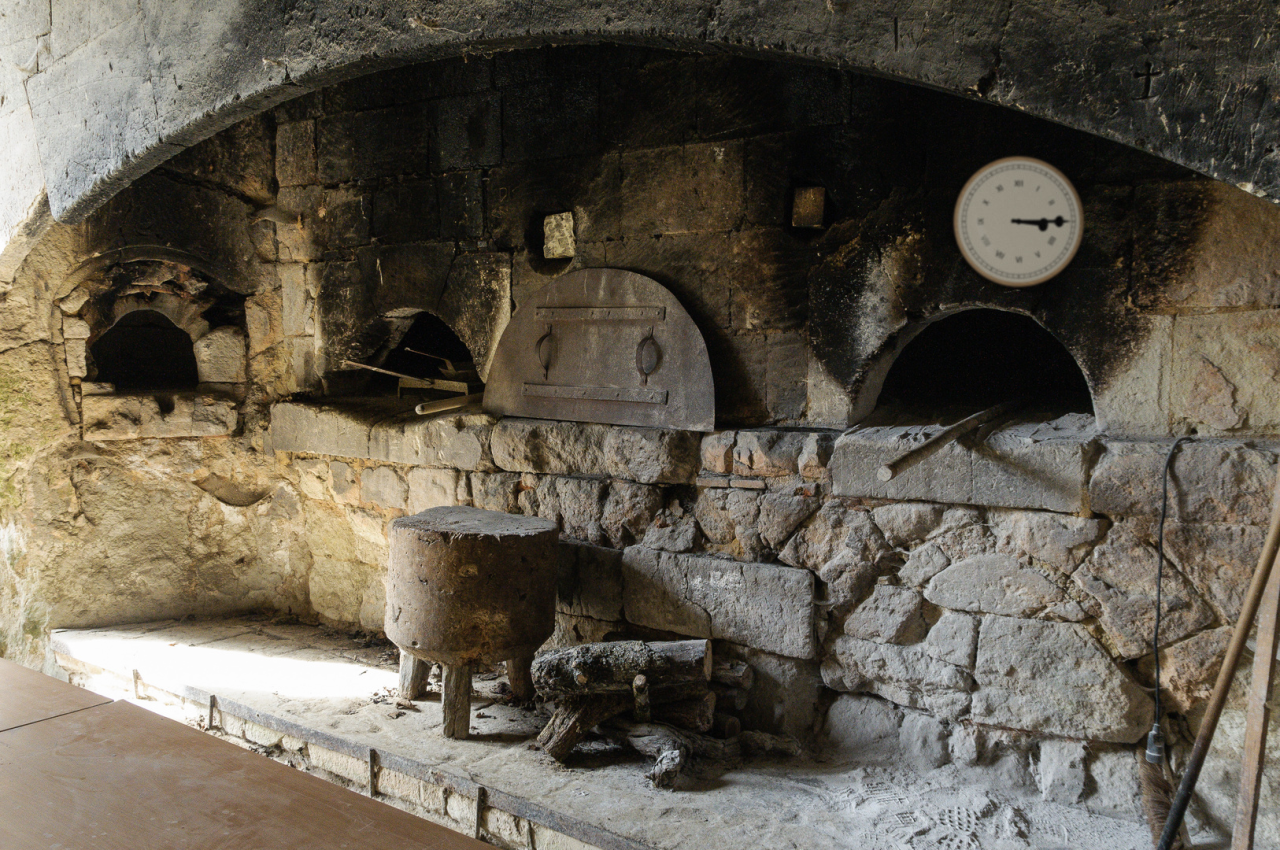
3:15
